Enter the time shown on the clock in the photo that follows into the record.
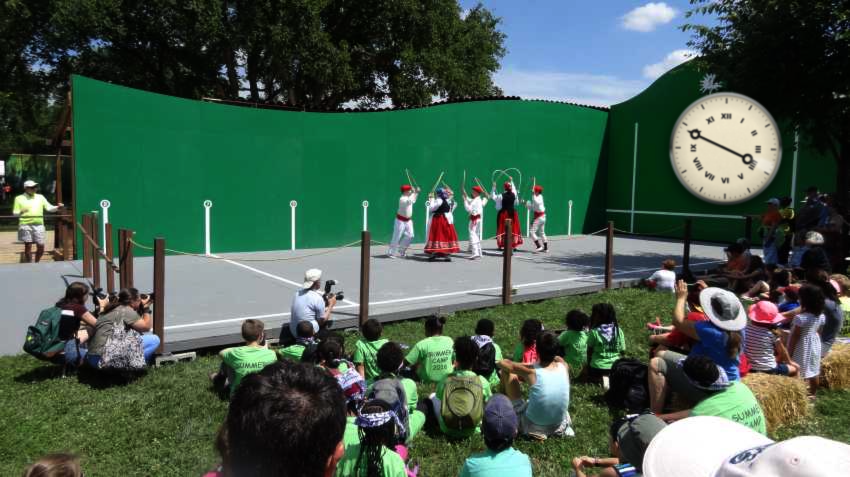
3:49
